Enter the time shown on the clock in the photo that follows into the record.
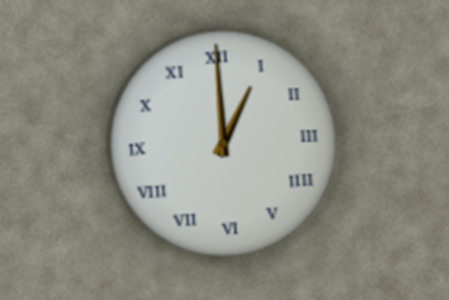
1:00
